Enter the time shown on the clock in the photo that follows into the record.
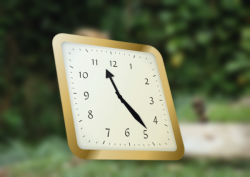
11:24
